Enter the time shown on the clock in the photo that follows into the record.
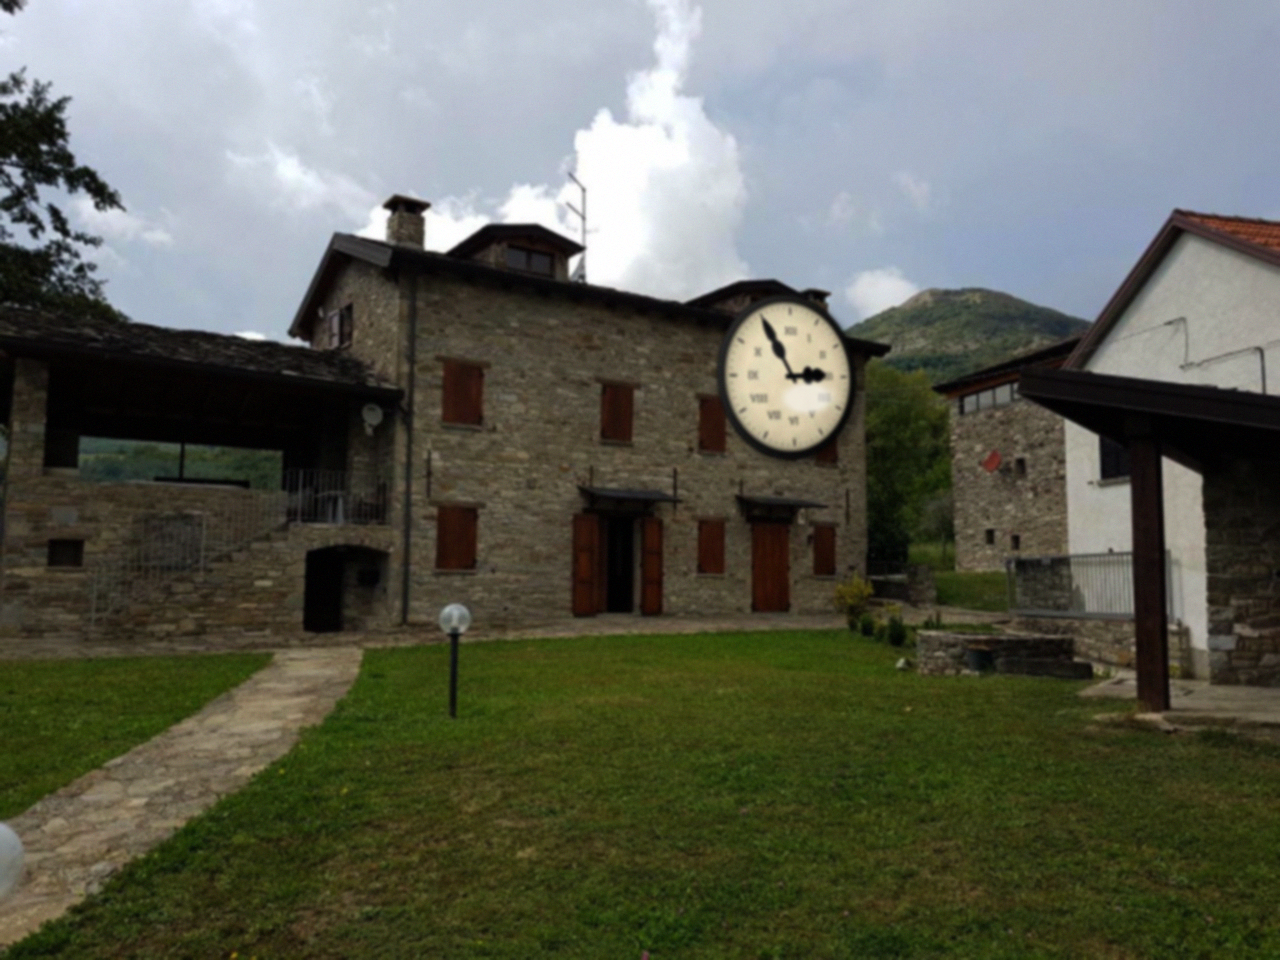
2:55
